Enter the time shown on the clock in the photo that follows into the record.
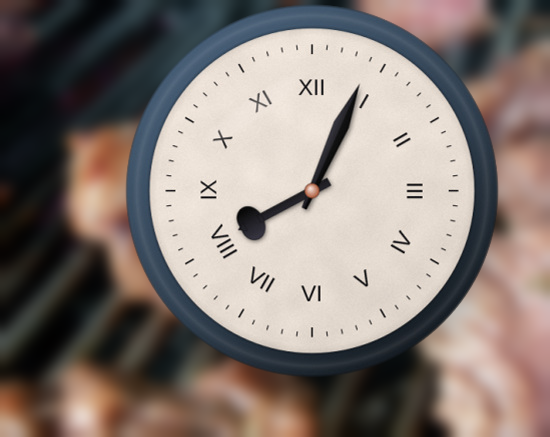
8:04
